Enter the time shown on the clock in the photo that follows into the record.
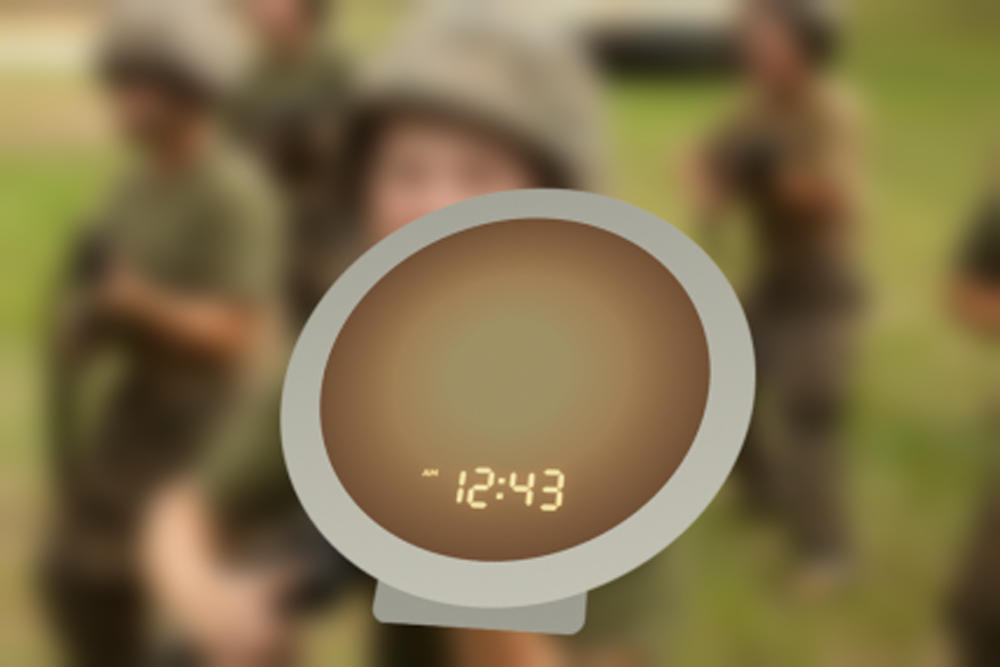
12:43
